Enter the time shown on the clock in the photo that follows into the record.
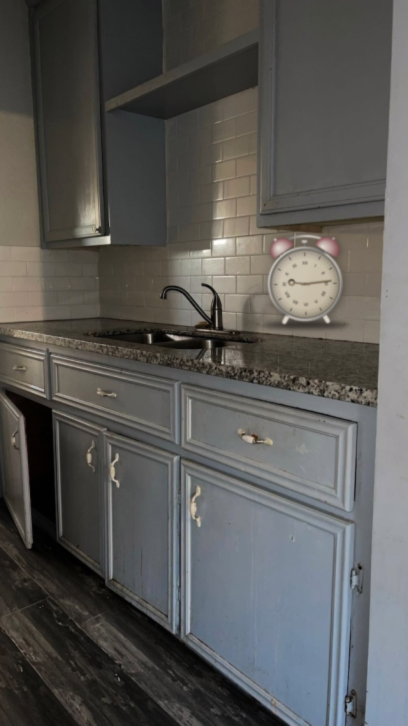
9:14
